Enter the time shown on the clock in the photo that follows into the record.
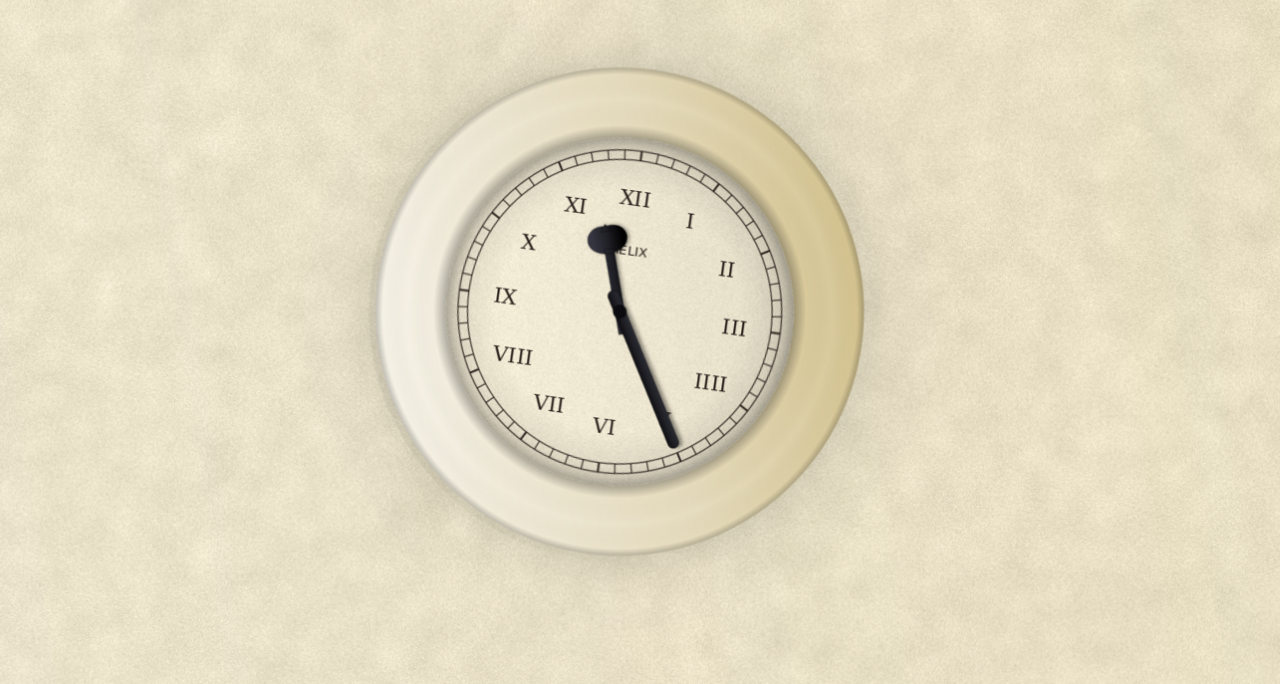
11:25
